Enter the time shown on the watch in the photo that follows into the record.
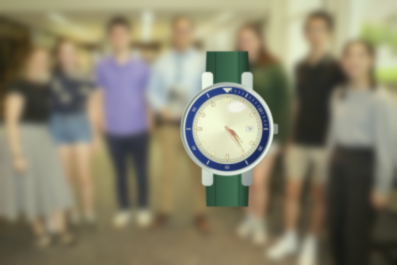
4:24
